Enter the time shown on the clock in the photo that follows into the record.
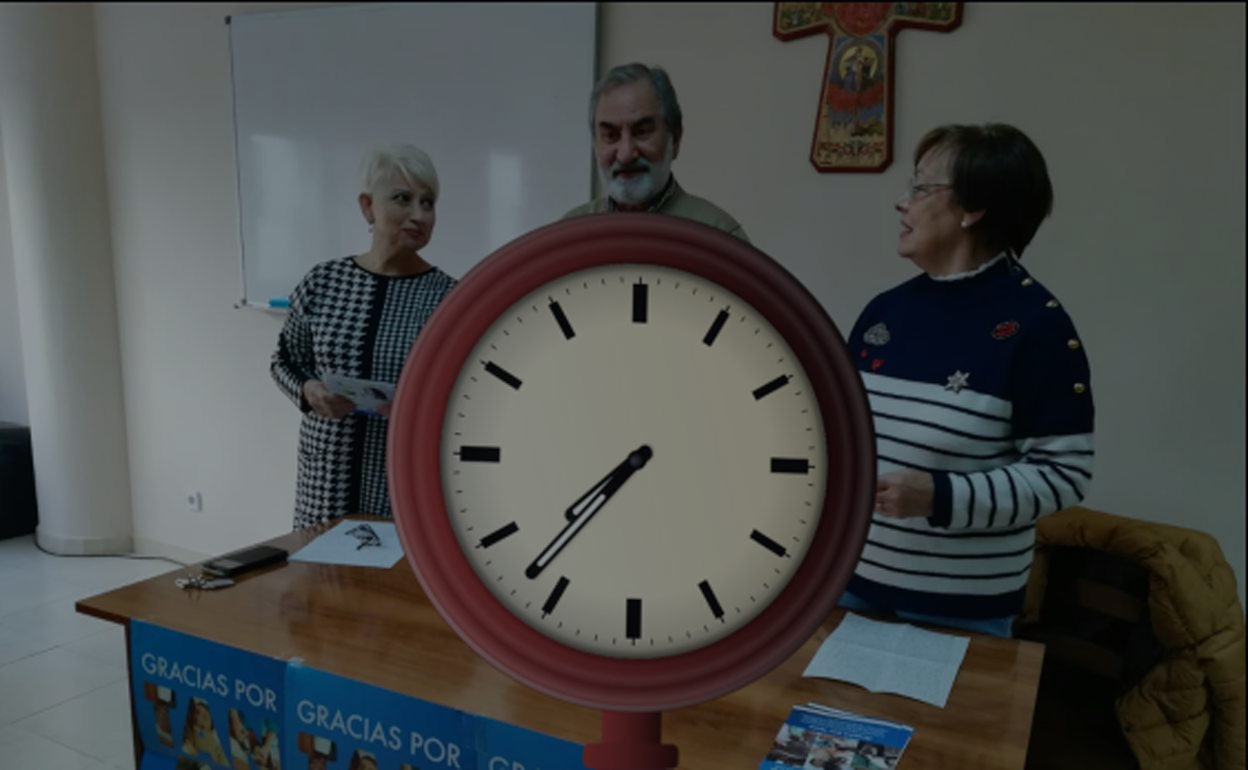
7:37
